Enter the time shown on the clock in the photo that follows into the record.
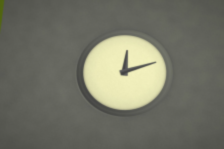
12:12
